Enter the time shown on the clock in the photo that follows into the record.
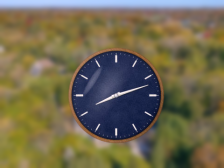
8:12
